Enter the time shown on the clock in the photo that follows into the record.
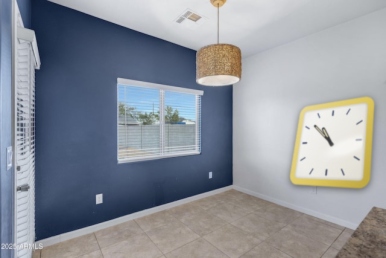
10:52
